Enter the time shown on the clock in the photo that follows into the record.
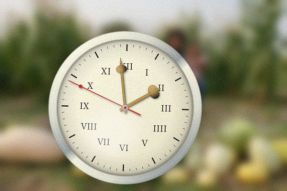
1:58:49
